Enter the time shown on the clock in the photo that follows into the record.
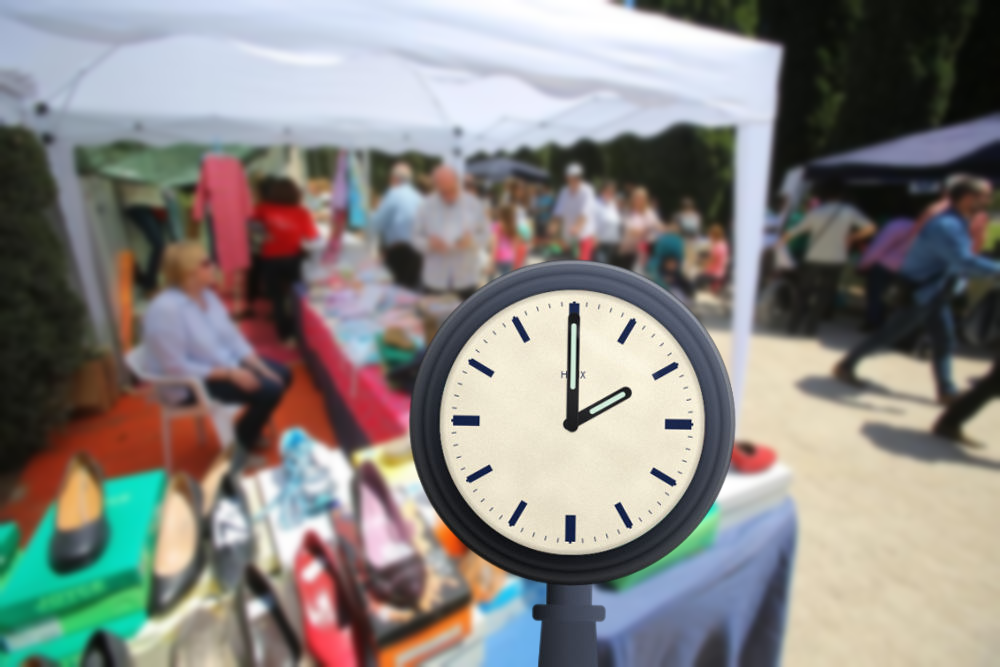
2:00
